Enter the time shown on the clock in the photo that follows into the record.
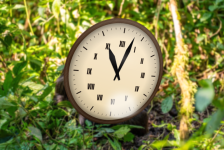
11:03
